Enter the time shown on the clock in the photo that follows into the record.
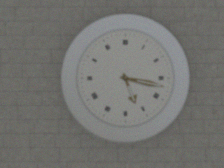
5:17
